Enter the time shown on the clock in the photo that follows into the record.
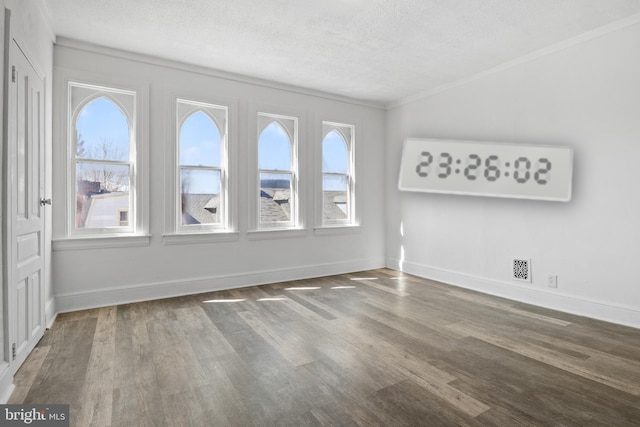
23:26:02
